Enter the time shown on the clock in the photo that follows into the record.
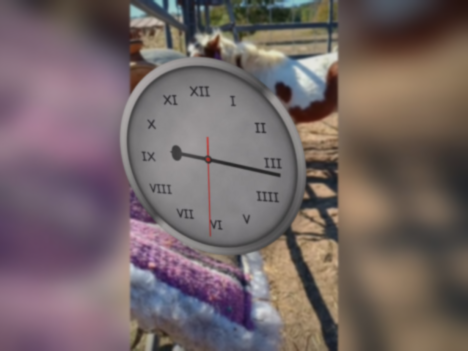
9:16:31
